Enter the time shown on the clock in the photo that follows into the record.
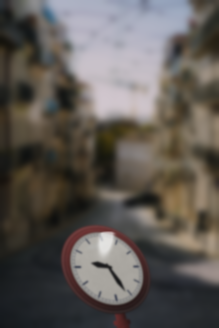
9:26
